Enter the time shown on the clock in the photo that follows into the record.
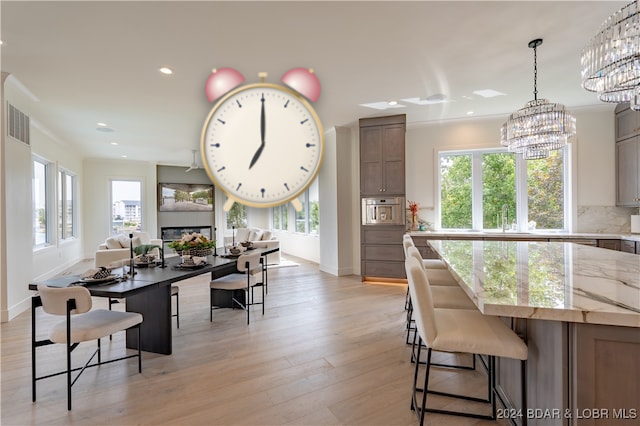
7:00
